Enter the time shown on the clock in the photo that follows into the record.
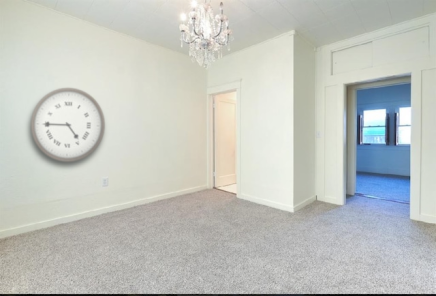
4:45
